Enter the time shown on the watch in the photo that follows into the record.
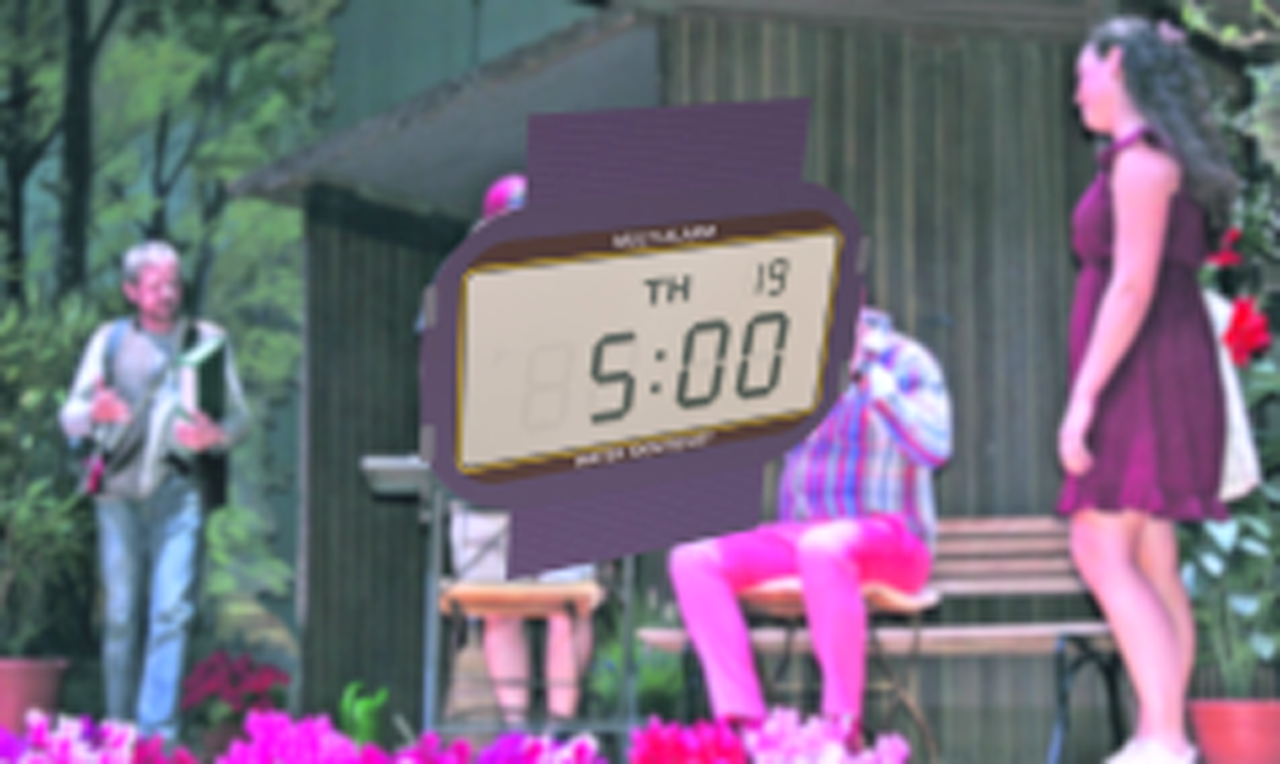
5:00
